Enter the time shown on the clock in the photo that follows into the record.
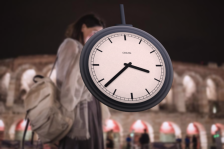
3:38
